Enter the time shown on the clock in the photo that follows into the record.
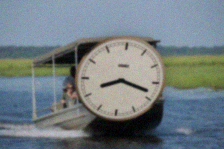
8:18
